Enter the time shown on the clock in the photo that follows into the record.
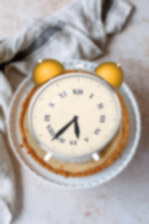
5:37
